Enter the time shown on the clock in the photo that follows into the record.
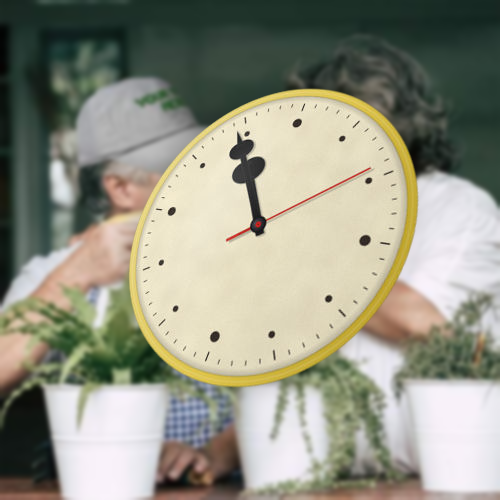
10:54:09
